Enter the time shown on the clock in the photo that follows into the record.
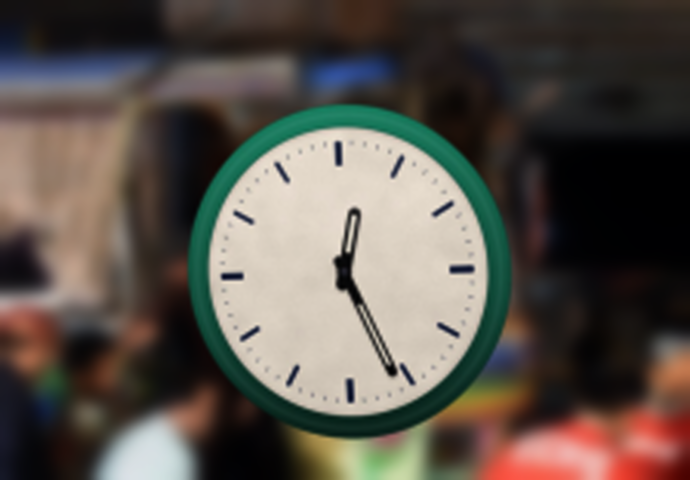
12:26
